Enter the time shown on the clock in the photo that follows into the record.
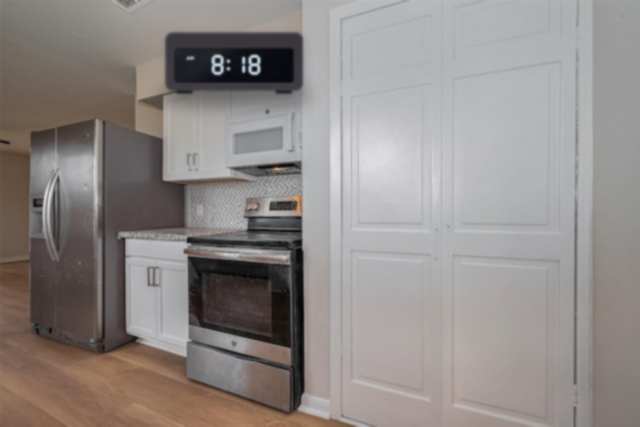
8:18
